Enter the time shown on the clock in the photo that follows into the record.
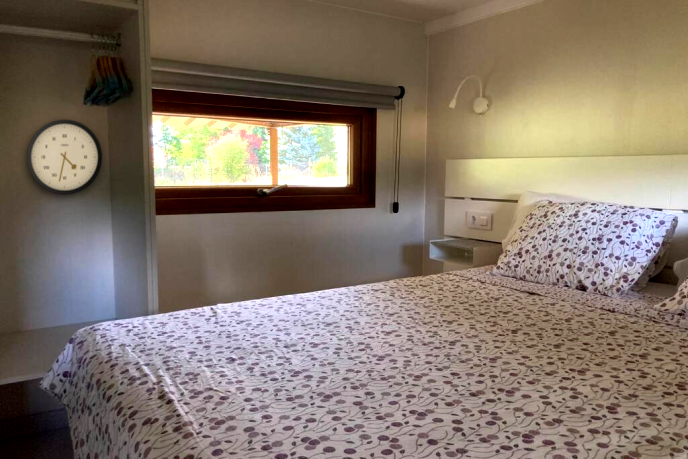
4:32
